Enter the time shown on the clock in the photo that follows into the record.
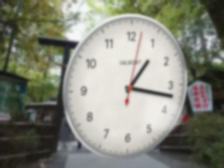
1:17:02
